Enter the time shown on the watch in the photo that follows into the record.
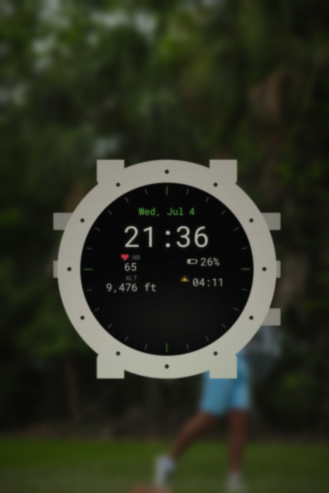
21:36
